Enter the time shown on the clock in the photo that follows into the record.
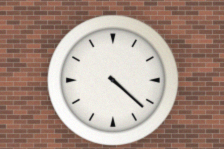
4:22
